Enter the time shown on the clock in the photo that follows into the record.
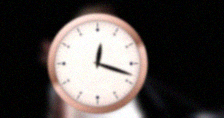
12:18
